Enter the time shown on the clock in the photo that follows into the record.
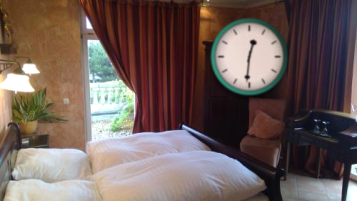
12:31
